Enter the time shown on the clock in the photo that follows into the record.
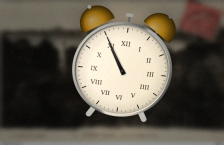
10:55
